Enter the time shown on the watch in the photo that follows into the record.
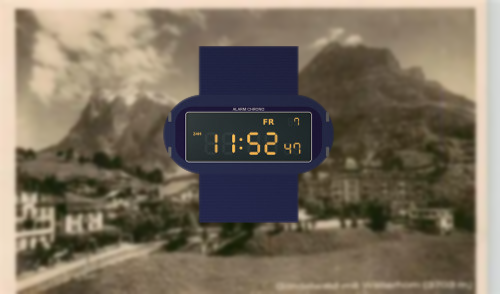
11:52:47
